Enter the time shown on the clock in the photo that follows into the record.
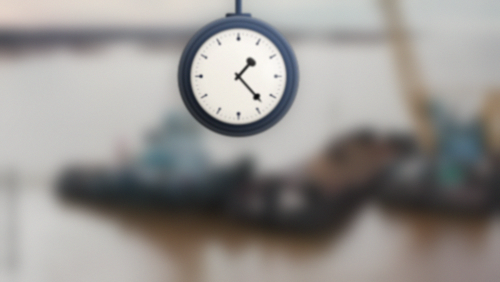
1:23
